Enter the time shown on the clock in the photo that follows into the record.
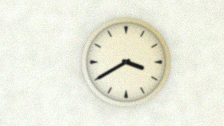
3:40
